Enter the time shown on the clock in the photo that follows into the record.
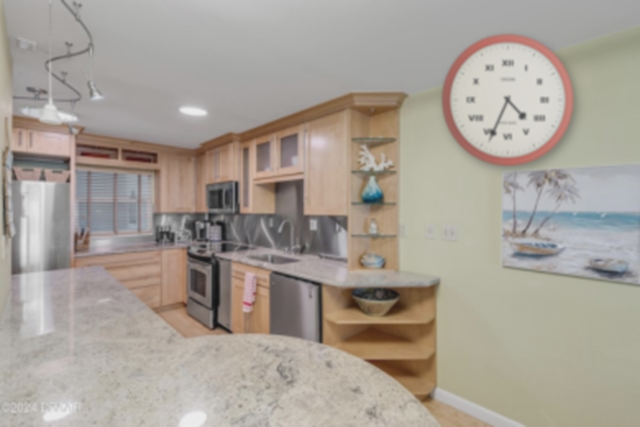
4:34
